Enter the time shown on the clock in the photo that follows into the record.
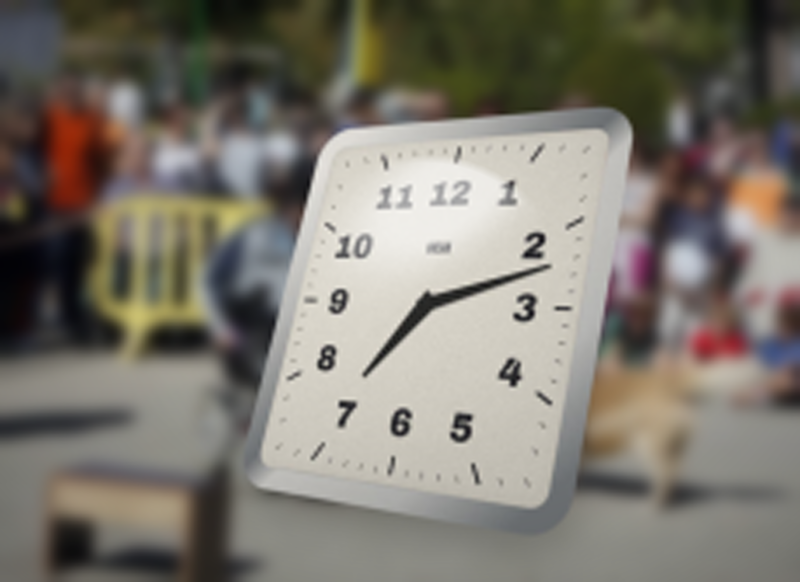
7:12
